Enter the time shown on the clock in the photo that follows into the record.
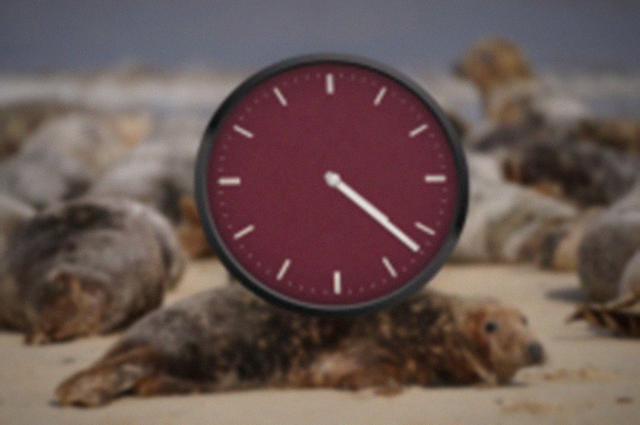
4:22
